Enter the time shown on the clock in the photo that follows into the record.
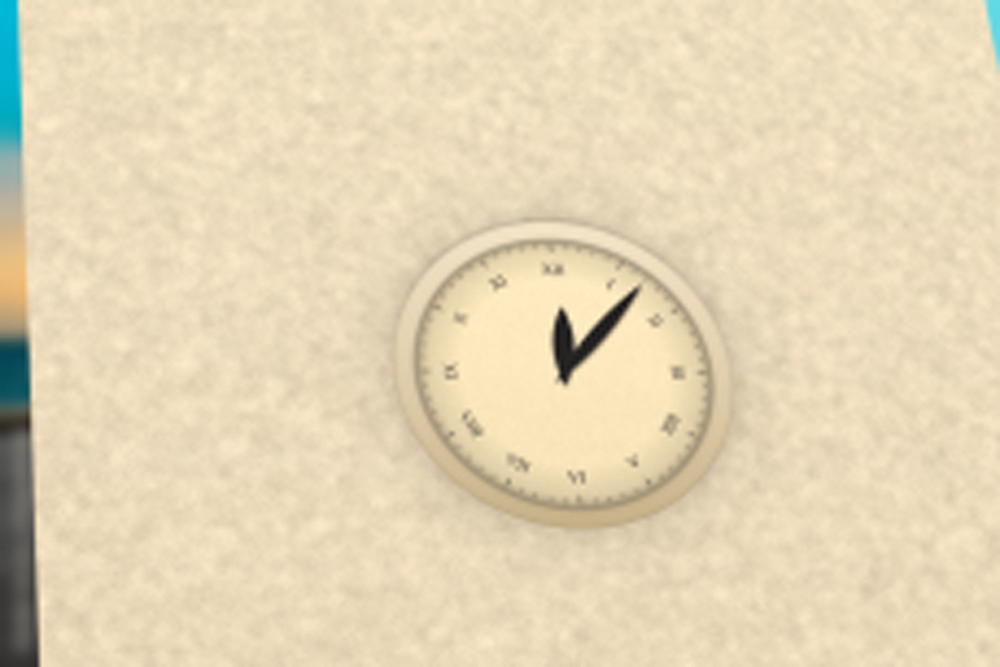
12:07
